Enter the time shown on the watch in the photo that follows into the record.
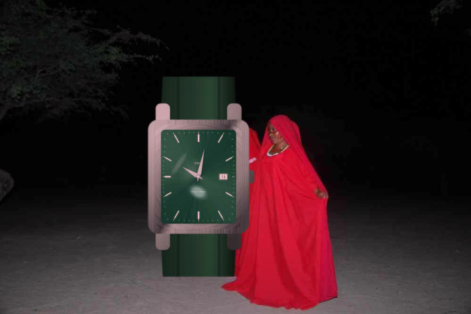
10:02
